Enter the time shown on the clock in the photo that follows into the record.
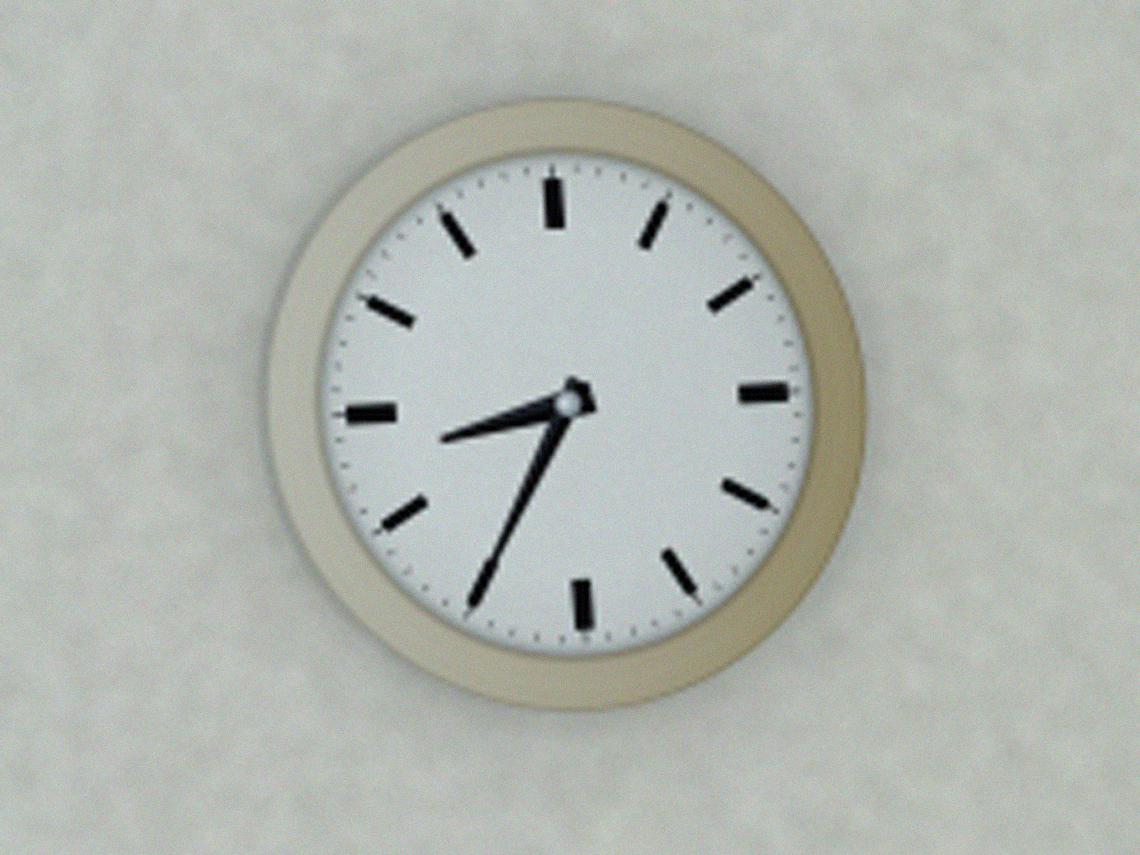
8:35
